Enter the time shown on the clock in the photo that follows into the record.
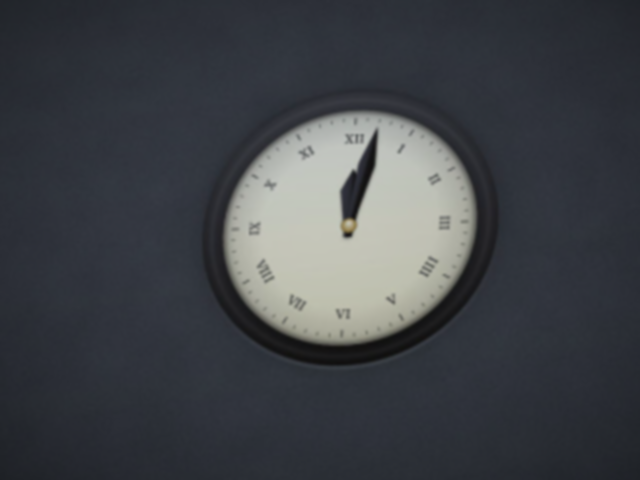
12:02
